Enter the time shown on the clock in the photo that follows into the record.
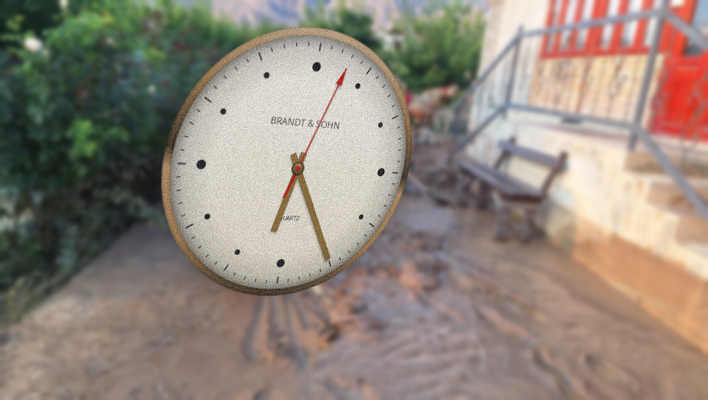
6:25:03
